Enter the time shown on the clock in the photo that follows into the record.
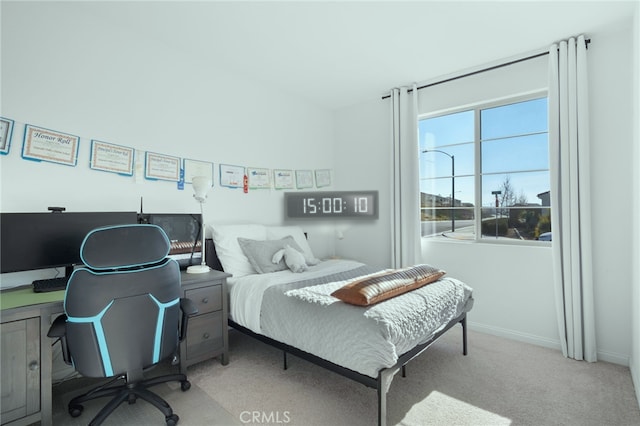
15:00:10
